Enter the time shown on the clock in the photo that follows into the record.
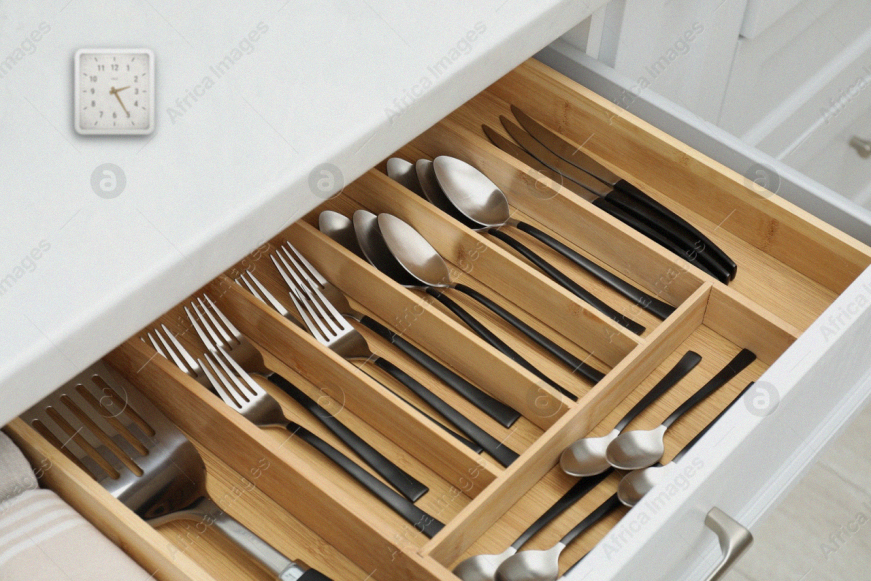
2:25
